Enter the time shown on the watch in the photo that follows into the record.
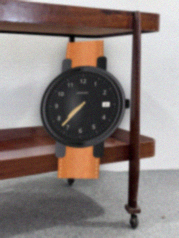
7:37
